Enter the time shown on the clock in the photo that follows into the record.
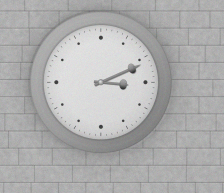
3:11
